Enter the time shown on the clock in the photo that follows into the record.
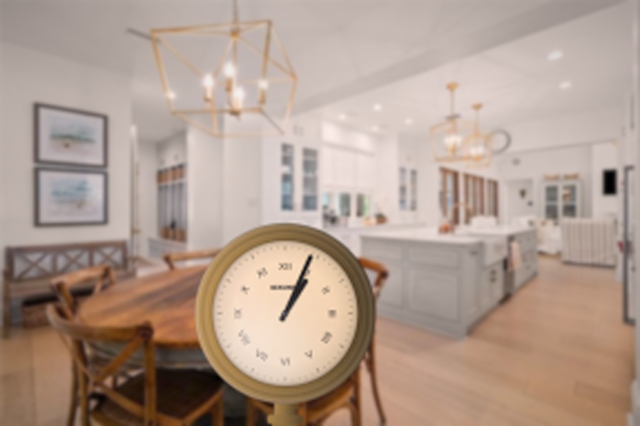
1:04
